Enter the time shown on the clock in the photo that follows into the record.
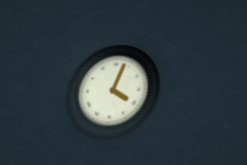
4:03
